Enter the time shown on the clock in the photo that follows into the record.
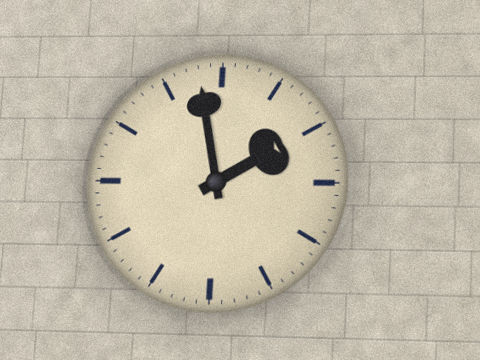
1:58
